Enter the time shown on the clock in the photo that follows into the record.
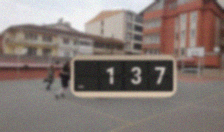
1:37
